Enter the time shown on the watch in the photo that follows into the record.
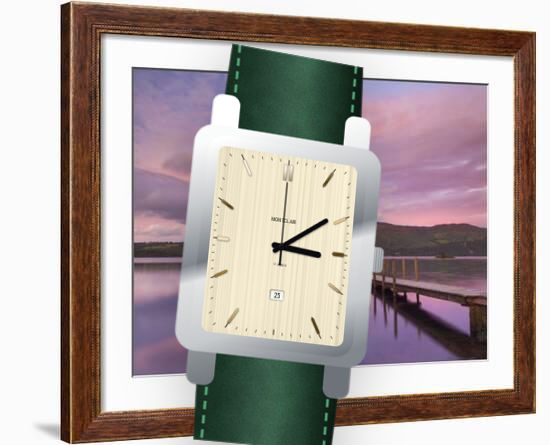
3:09:00
